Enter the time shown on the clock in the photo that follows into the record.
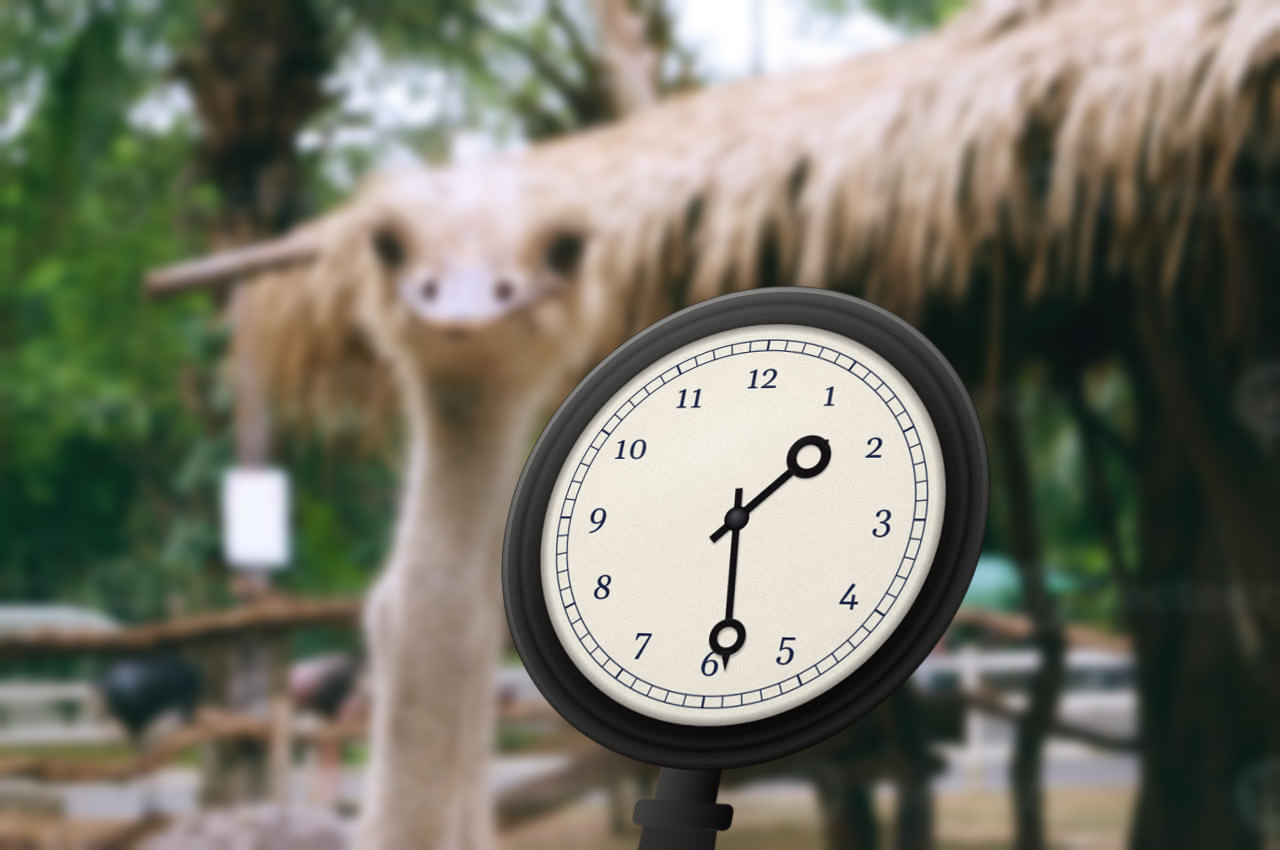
1:29
